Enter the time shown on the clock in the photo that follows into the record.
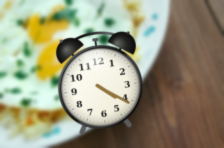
4:21
